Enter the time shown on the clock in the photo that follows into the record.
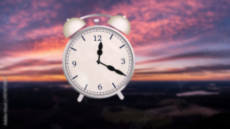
12:20
